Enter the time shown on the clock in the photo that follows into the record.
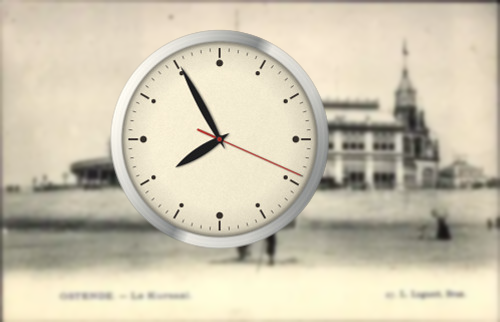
7:55:19
